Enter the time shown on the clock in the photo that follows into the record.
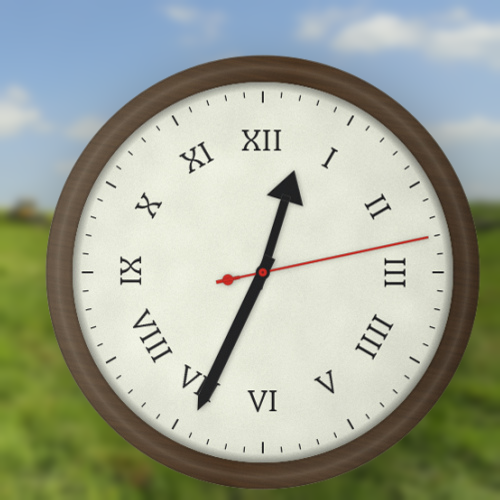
12:34:13
